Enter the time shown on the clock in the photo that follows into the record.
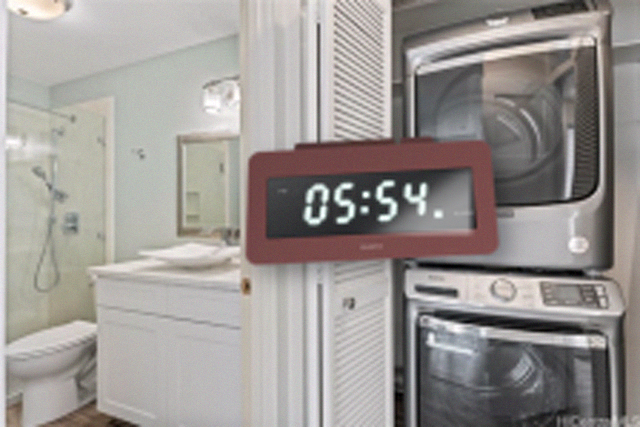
5:54
